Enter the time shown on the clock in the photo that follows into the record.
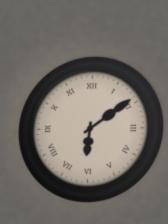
6:09
